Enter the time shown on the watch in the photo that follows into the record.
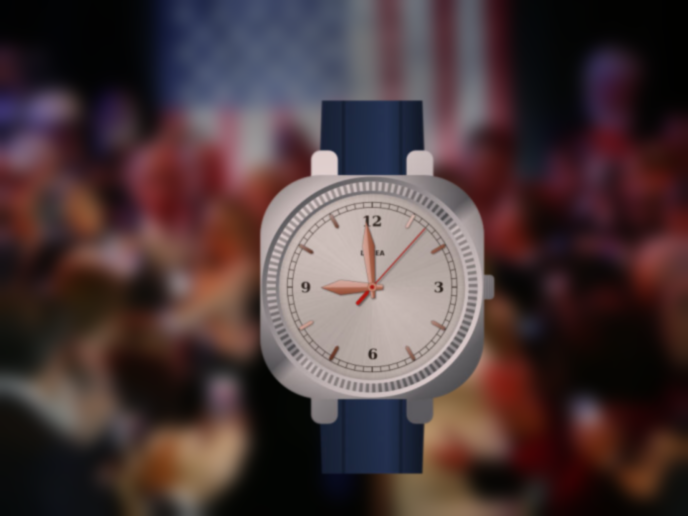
8:59:07
